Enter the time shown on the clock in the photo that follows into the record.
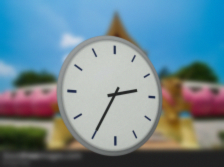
2:35
